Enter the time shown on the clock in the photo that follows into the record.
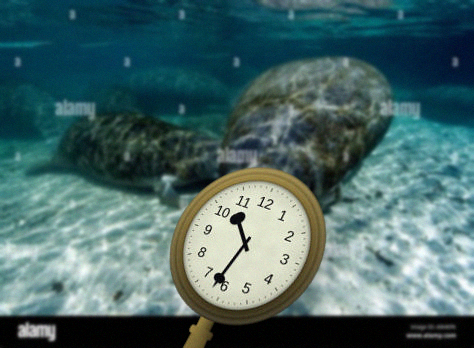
10:32
